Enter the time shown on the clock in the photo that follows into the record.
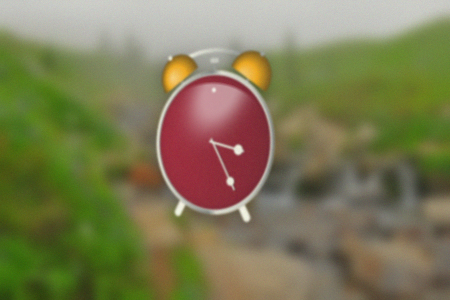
3:25
